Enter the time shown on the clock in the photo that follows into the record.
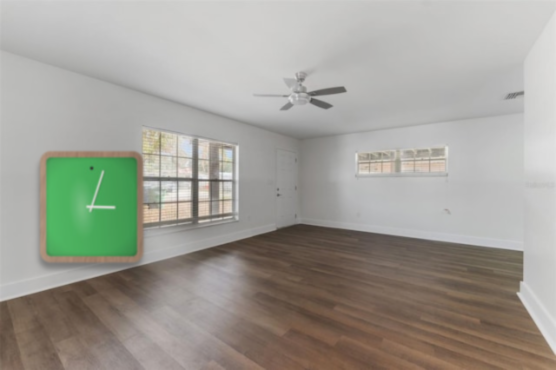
3:03
